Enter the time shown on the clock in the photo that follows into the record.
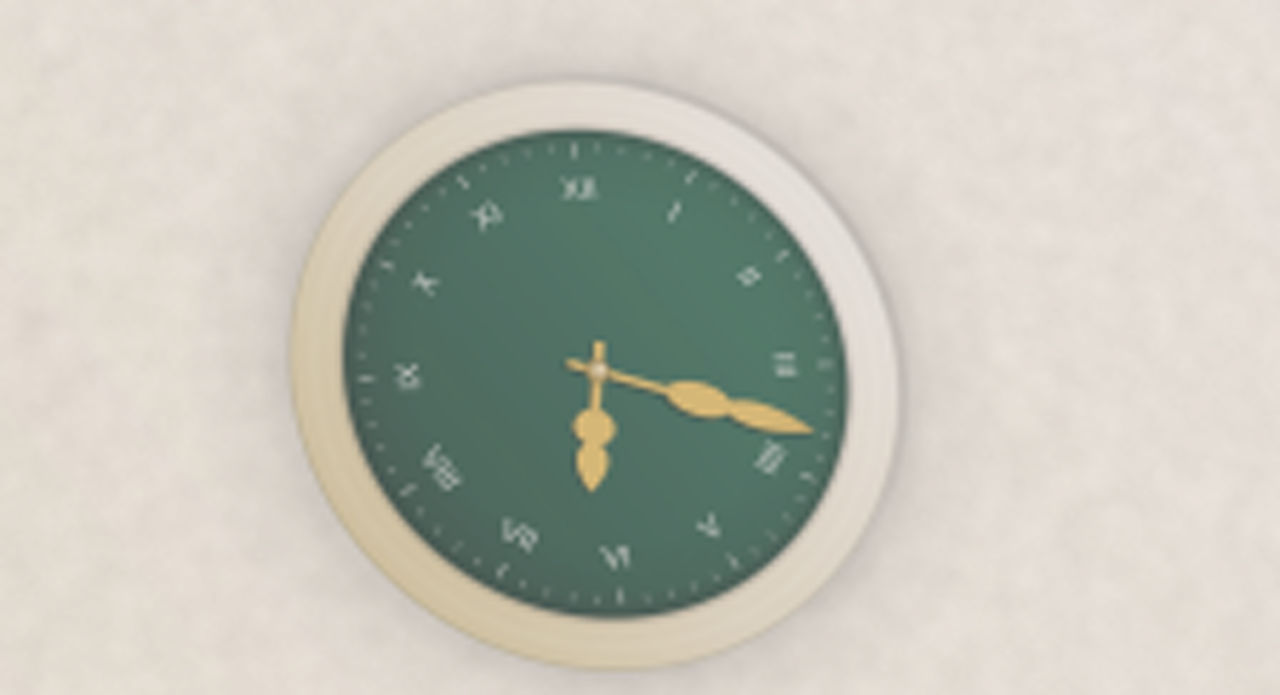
6:18
